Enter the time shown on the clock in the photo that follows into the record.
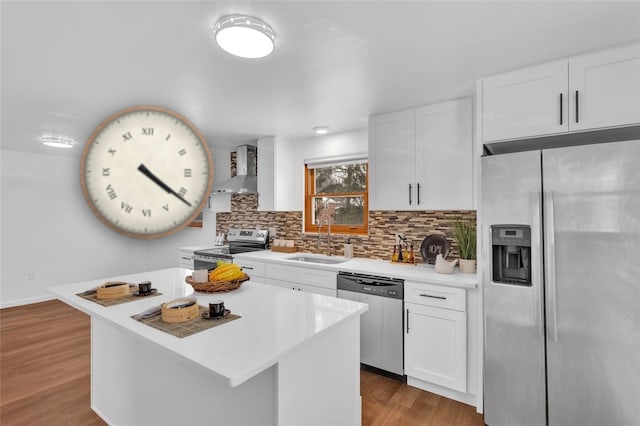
4:21
